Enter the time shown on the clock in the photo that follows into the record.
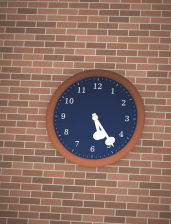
5:24
